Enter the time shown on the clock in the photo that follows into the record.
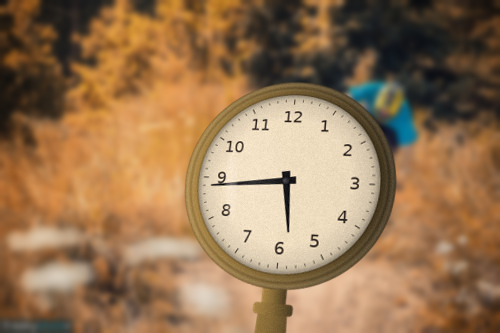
5:44
